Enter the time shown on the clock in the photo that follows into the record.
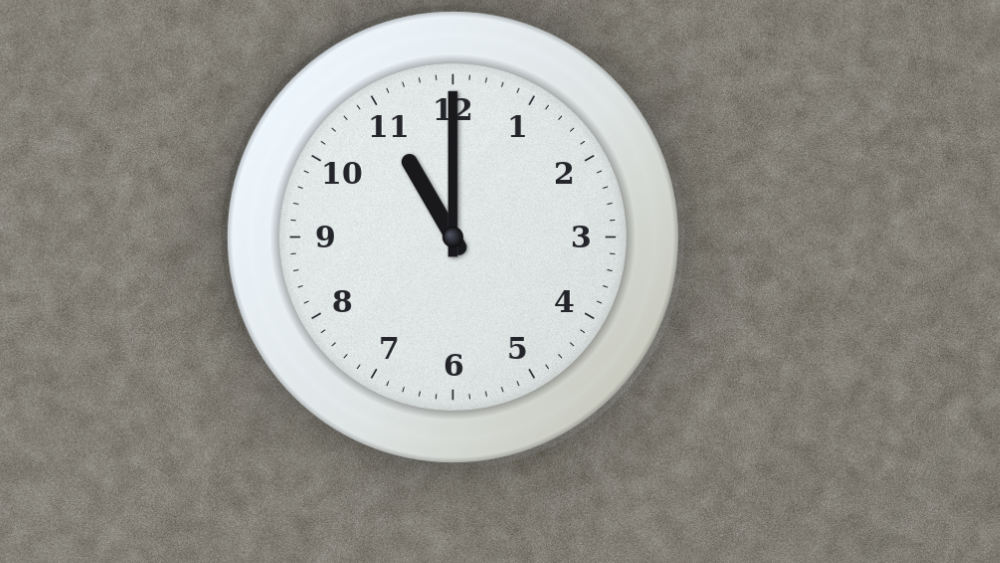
11:00
